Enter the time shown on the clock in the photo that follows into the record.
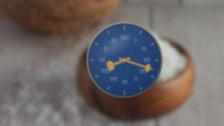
8:18
